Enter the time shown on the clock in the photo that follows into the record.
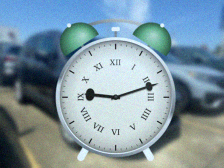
9:12
